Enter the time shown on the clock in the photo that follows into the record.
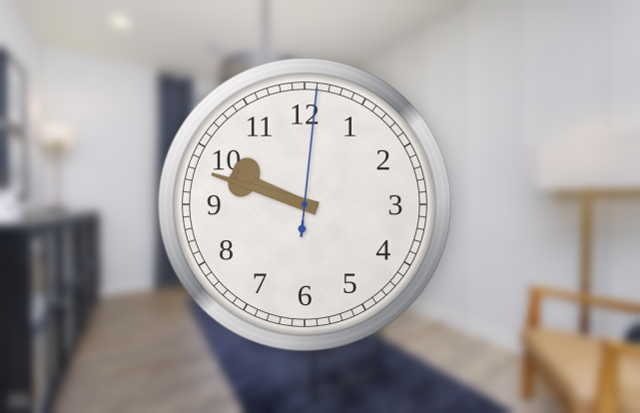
9:48:01
